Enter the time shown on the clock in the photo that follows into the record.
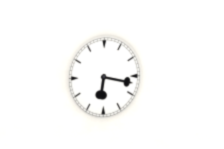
6:17
